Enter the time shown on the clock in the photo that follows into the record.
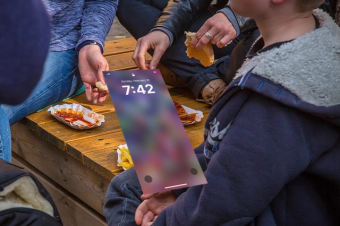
7:42
